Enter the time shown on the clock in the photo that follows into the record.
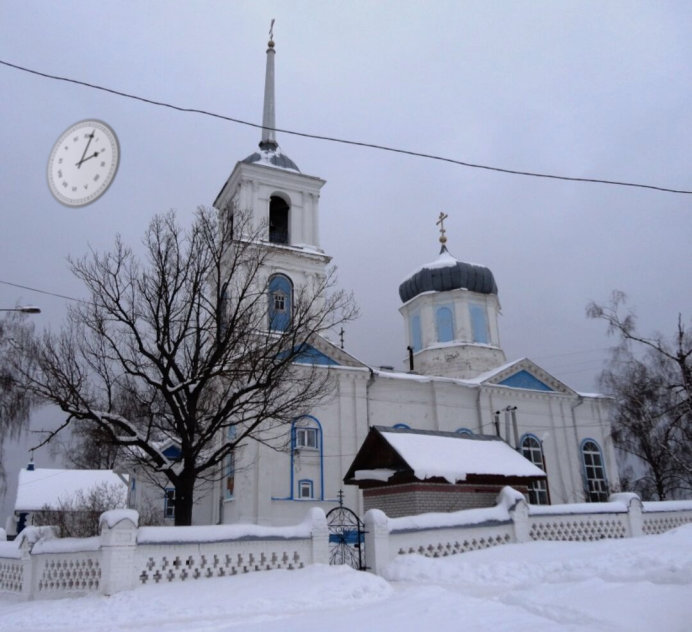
2:02
